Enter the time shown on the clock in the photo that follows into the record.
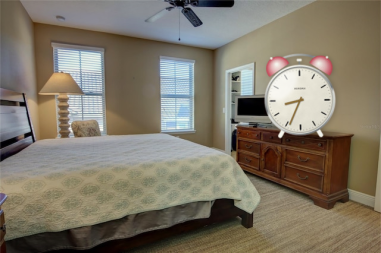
8:34
